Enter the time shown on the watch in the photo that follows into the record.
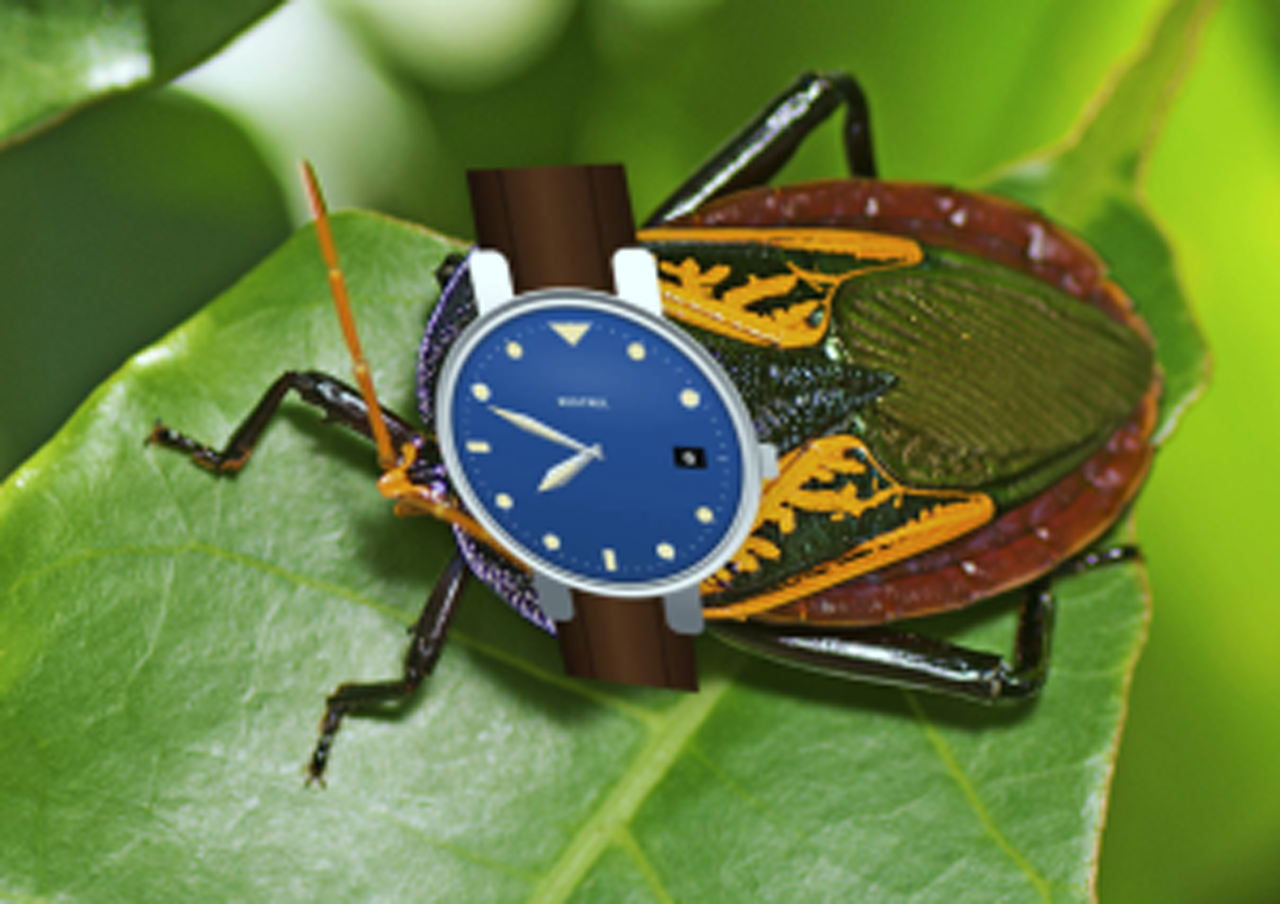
7:49
